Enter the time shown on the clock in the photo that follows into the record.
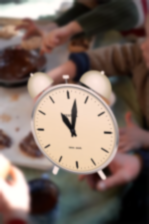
11:02
